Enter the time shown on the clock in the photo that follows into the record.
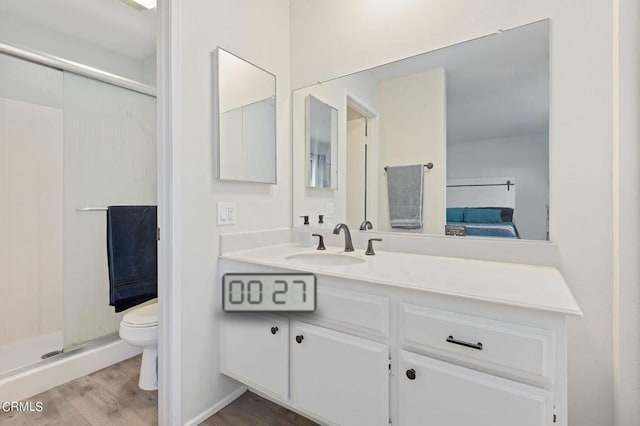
0:27
